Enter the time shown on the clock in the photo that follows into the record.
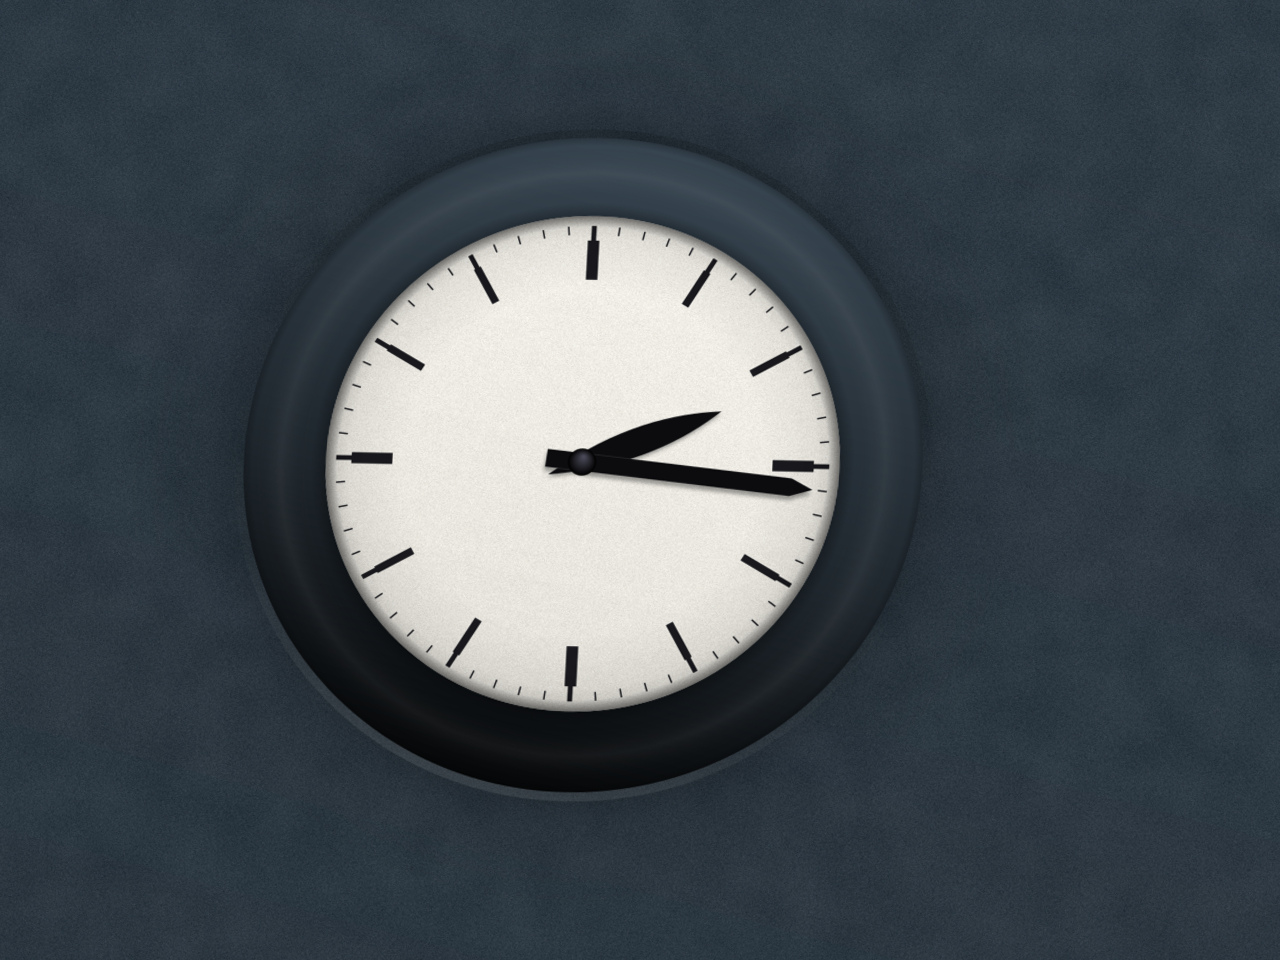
2:16
